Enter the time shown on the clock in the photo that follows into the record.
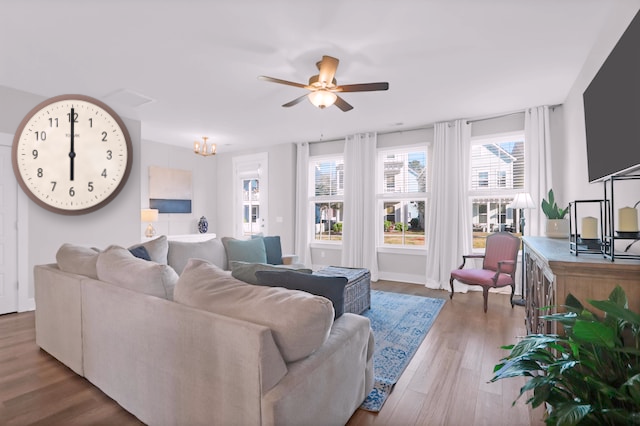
6:00
